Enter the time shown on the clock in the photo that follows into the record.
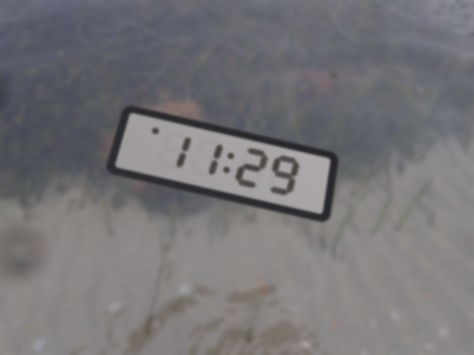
11:29
